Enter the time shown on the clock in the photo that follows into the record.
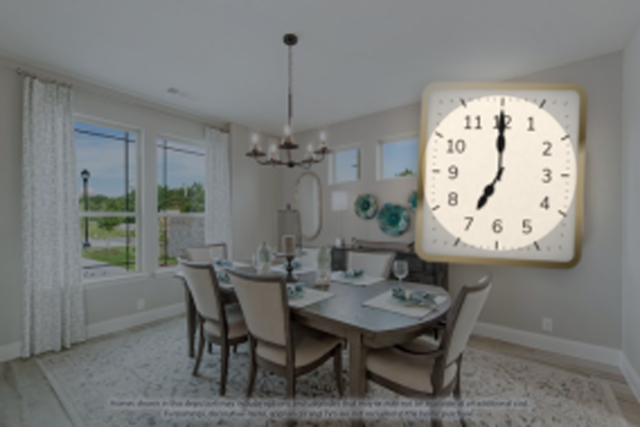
7:00
